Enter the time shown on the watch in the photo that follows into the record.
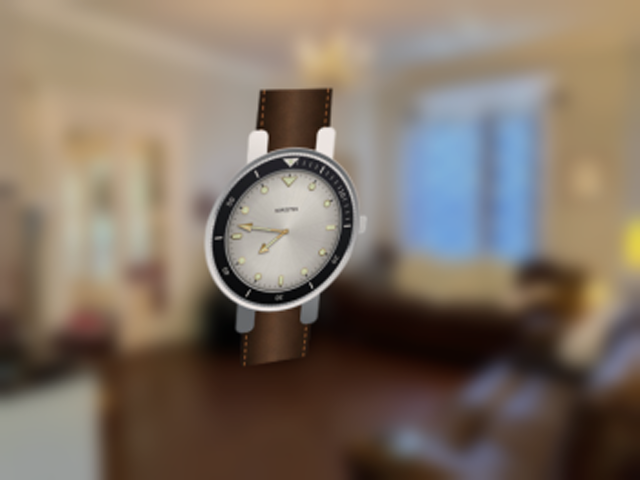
7:47
